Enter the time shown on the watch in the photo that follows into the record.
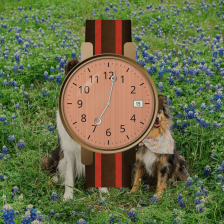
7:02
